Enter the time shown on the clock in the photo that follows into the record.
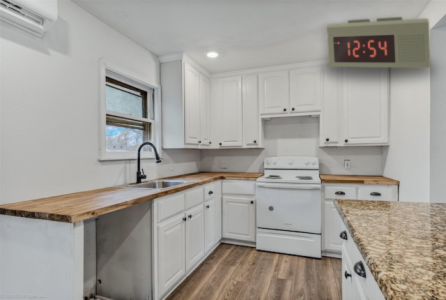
12:54
